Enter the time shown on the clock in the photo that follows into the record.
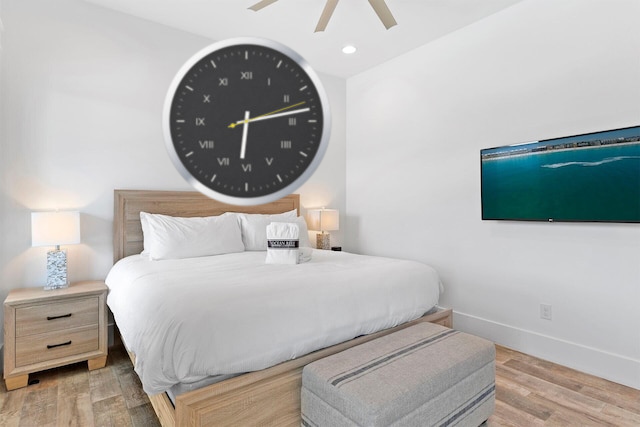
6:13:12
